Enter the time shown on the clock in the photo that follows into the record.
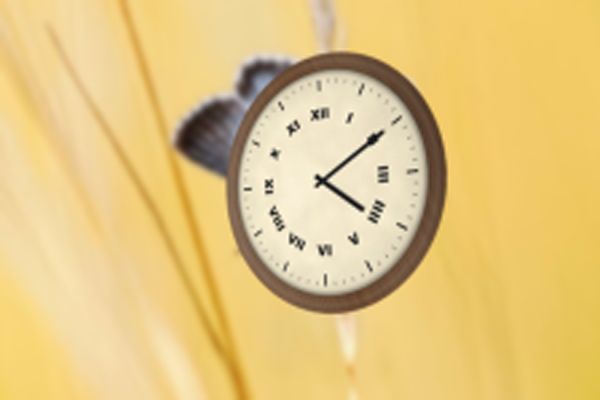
4:10
